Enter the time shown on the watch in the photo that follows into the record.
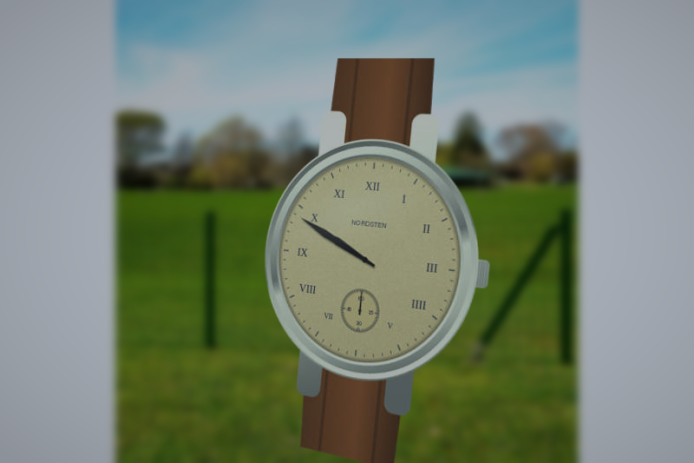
9:49
